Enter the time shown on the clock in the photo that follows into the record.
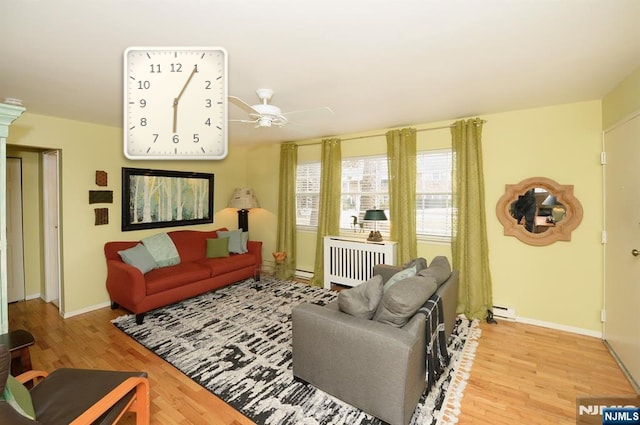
6:05
